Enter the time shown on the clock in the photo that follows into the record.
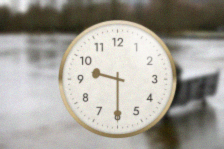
9:30
